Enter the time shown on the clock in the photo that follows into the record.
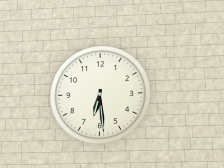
6:29
